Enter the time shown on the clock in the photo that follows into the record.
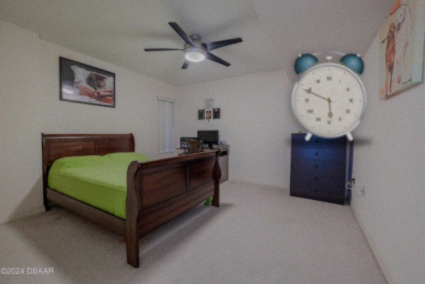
5:49
